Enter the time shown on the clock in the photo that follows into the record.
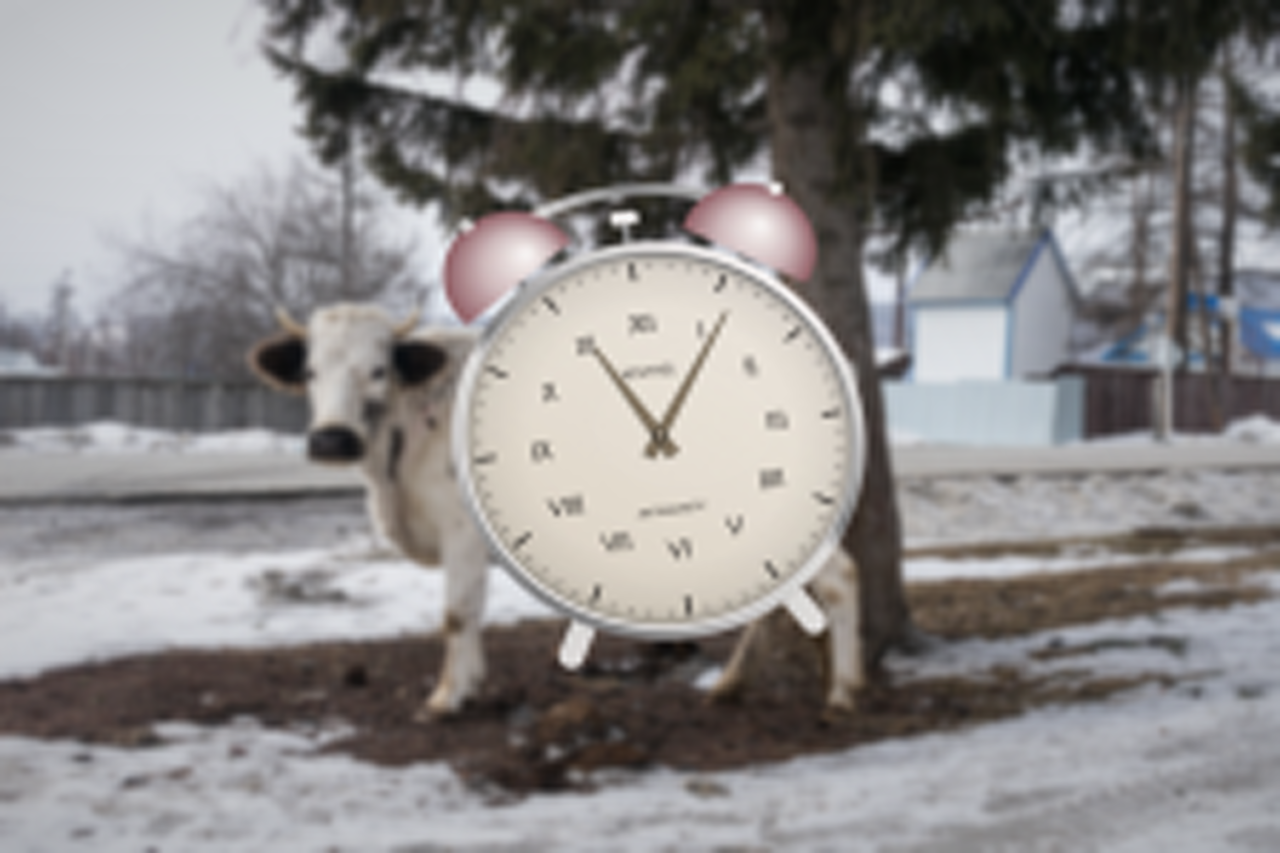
11:06
